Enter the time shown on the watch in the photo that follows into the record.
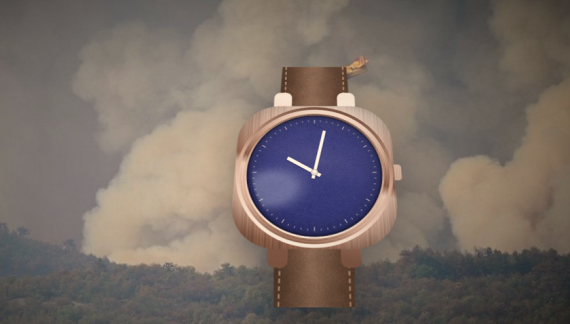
10:02
